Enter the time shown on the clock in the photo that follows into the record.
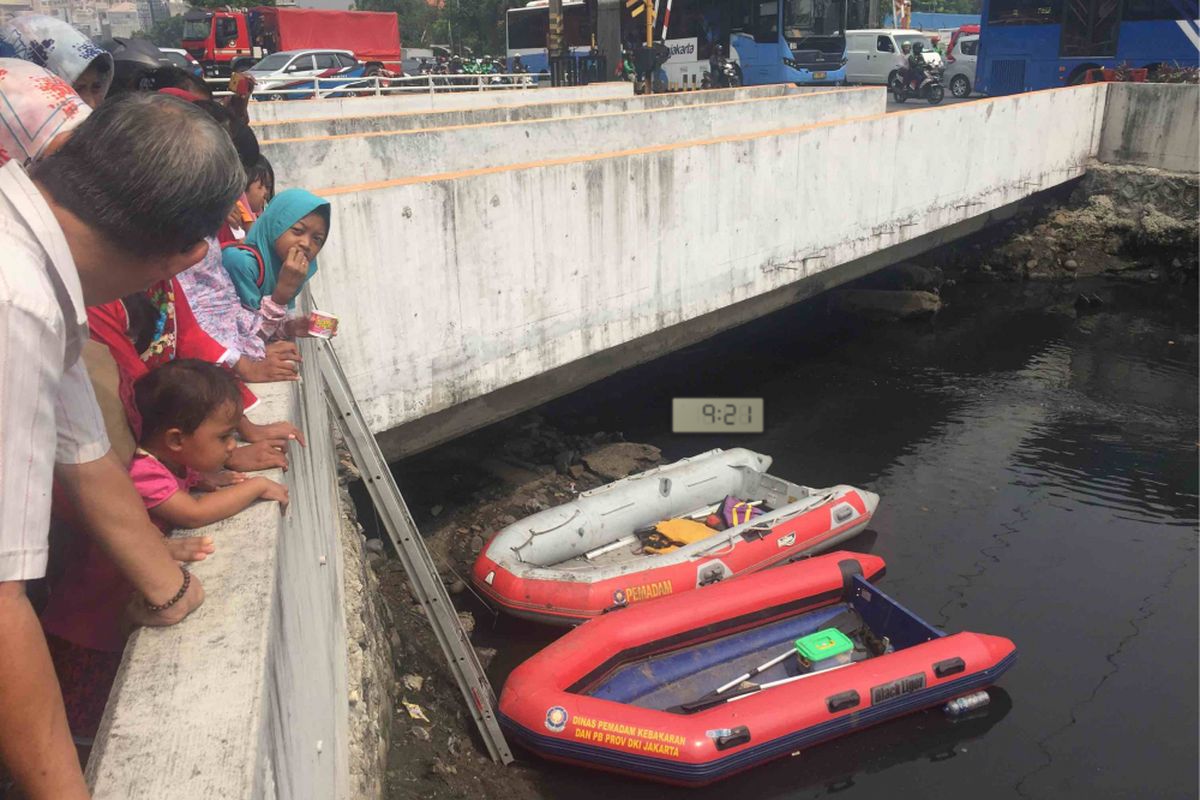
9:21
